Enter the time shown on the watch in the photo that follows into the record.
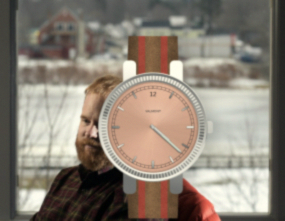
4:22
